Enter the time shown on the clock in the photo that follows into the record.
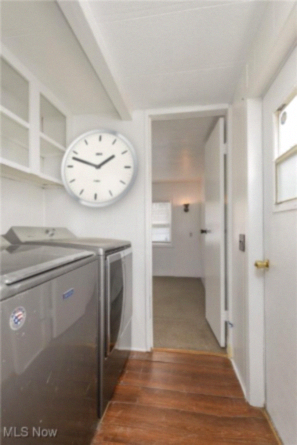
1:48
